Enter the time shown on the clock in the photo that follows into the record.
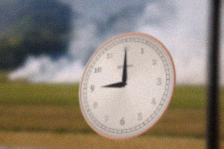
9:00
